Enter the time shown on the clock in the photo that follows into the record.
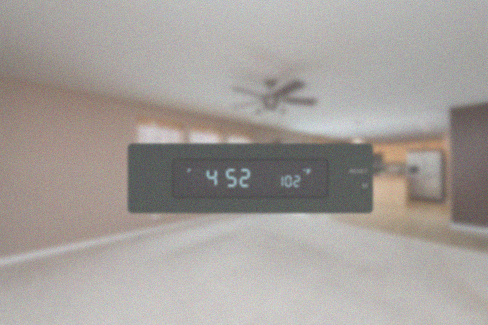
4:52
